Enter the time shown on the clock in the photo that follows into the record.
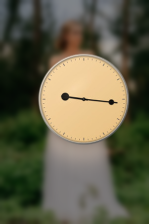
9:16
